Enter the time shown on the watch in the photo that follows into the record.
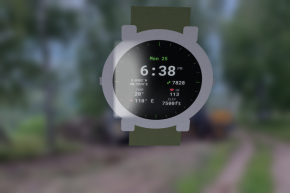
6:38
